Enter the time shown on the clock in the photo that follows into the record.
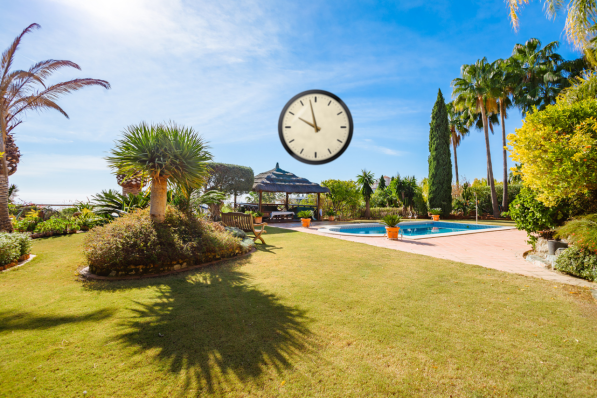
9:58
